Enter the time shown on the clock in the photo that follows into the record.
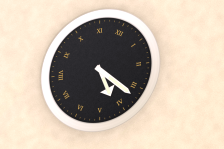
4:17
